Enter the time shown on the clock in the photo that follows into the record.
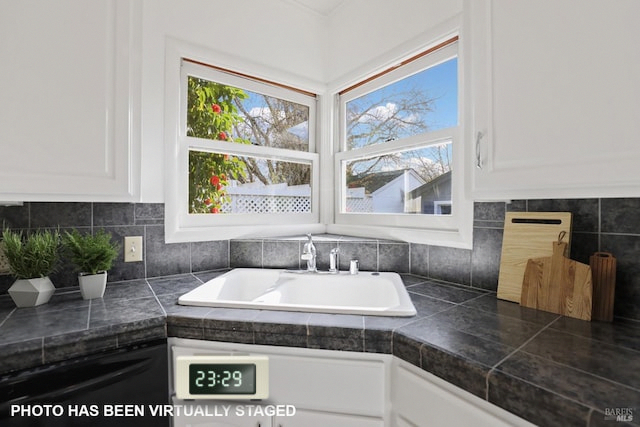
23:29
